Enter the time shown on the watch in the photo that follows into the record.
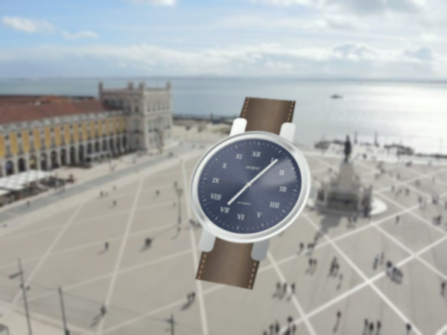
7:06
